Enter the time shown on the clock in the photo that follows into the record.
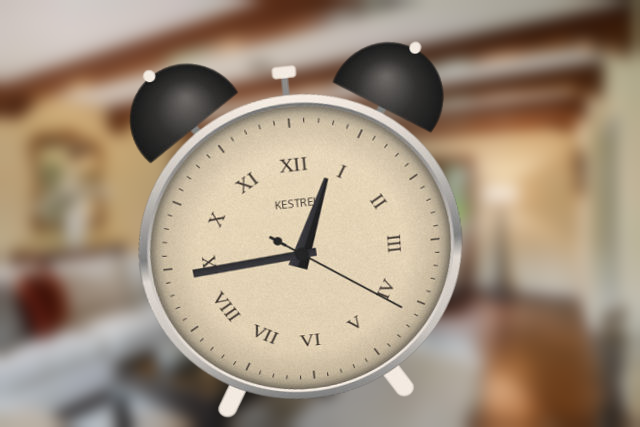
12:44:21
